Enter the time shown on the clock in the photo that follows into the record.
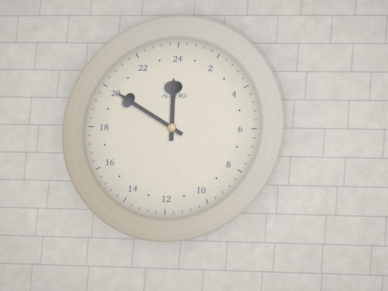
23:50
